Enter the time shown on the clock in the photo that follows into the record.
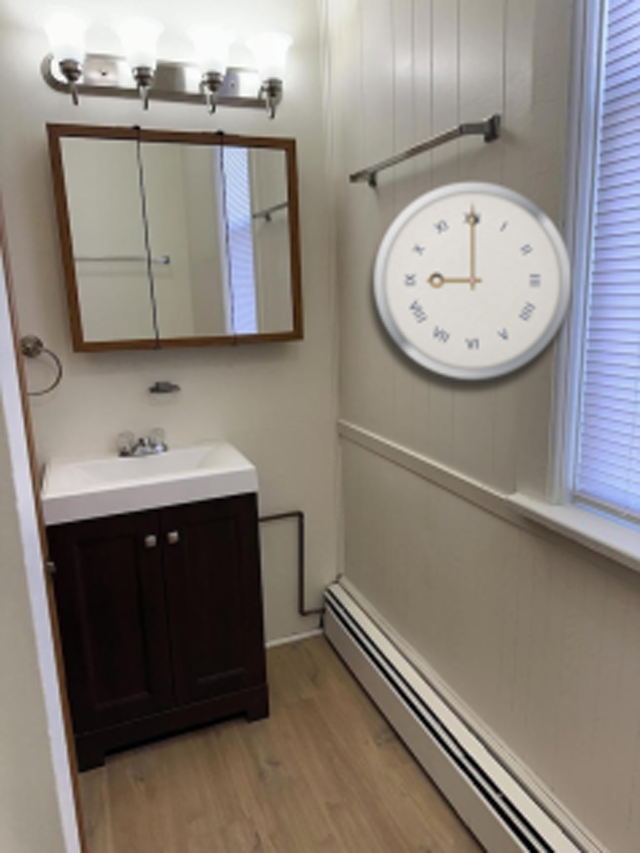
9:00
